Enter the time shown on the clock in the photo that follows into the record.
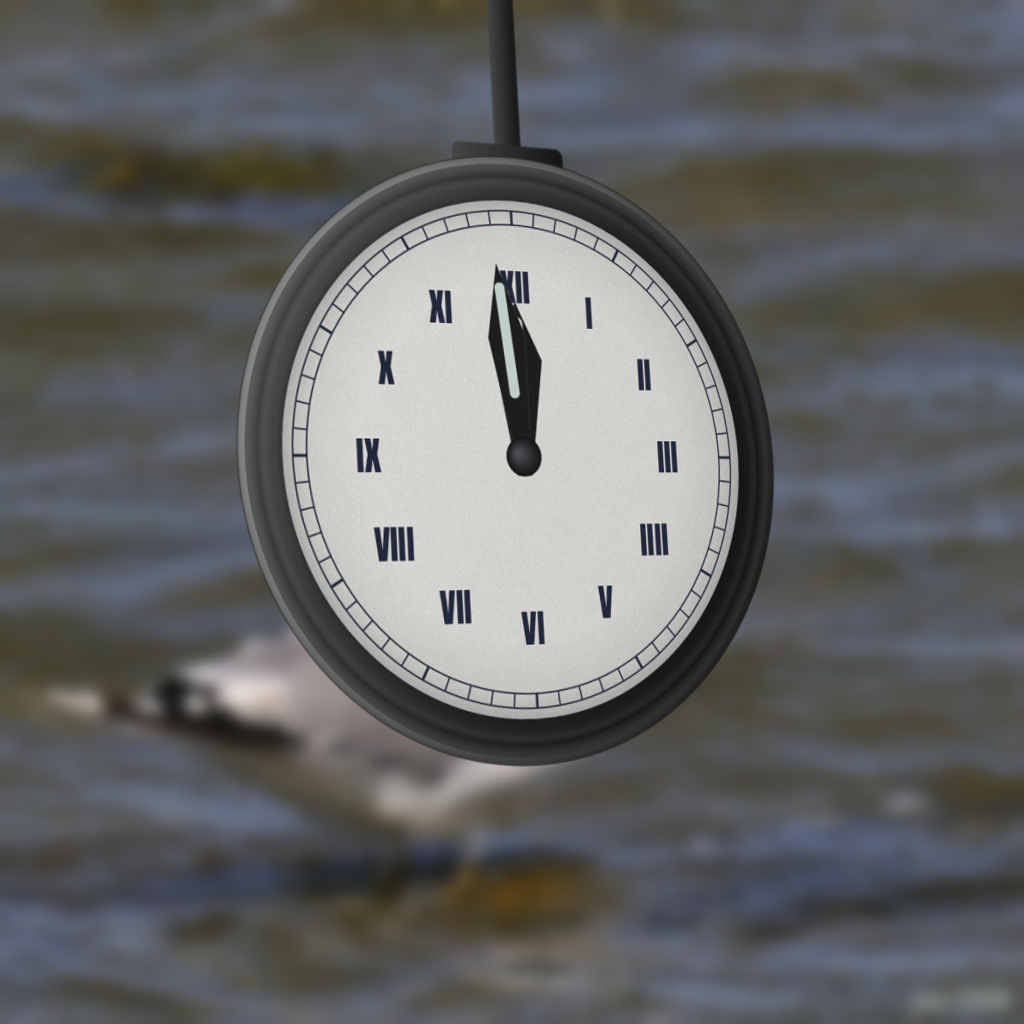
11:59
